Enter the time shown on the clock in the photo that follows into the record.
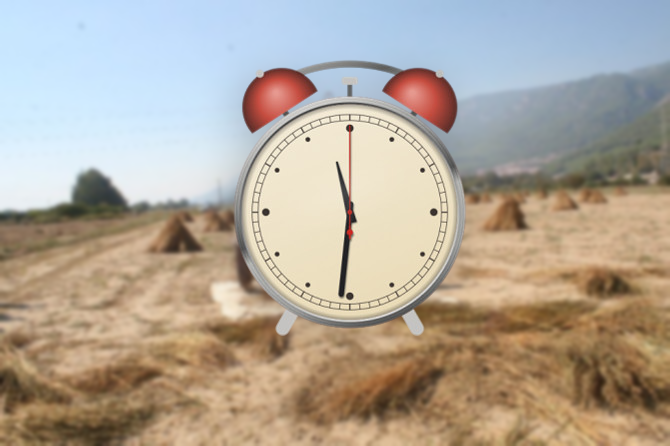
11:31:00
